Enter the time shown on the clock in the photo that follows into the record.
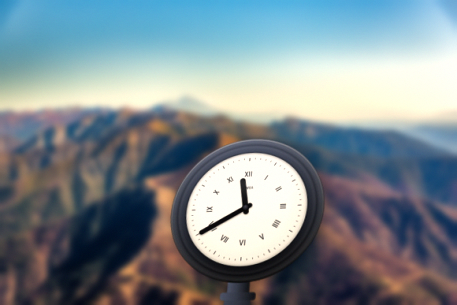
11:40
